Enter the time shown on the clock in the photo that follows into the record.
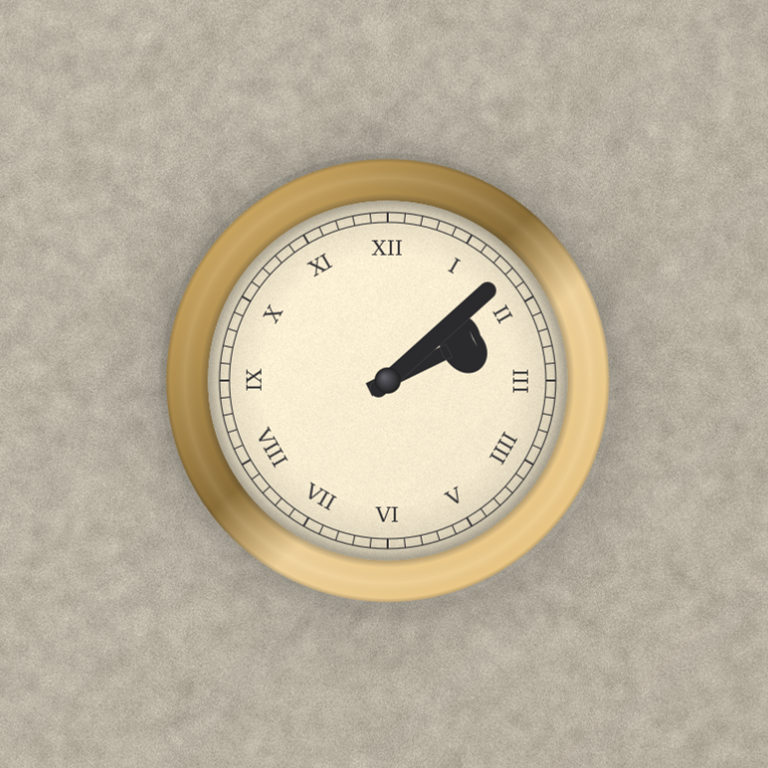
2:08
